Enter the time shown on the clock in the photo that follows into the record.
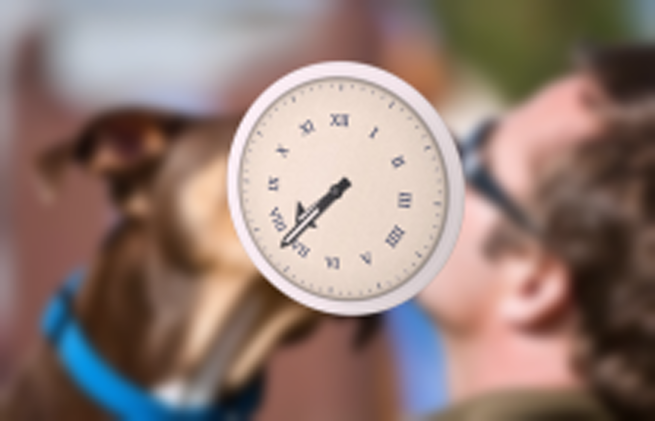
7:37
